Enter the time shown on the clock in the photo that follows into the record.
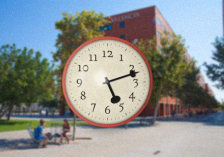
5:12
